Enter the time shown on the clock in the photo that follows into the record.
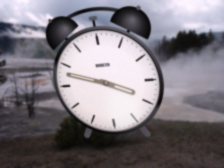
3:48
